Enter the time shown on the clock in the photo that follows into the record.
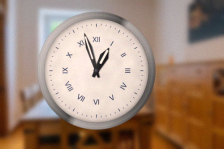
12:57
